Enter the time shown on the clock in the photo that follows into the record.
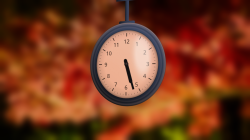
5:27
